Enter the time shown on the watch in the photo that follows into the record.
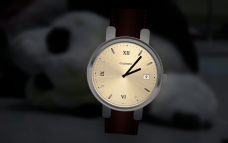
2:06
